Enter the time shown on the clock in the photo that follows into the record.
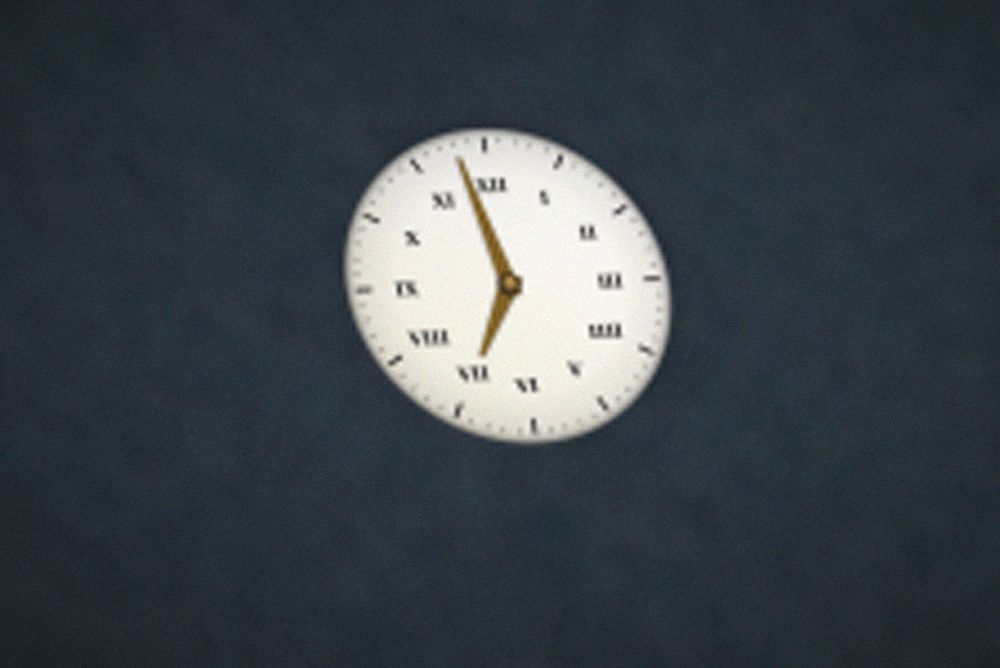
6:58
